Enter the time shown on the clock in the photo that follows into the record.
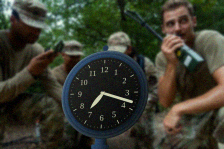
7:18
